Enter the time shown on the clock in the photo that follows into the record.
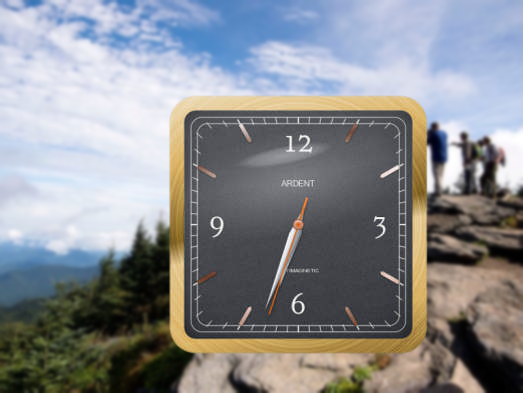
6:33:33
